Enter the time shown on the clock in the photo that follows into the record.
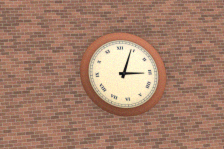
3:04
